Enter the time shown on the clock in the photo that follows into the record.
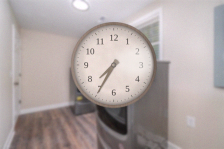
7:35
